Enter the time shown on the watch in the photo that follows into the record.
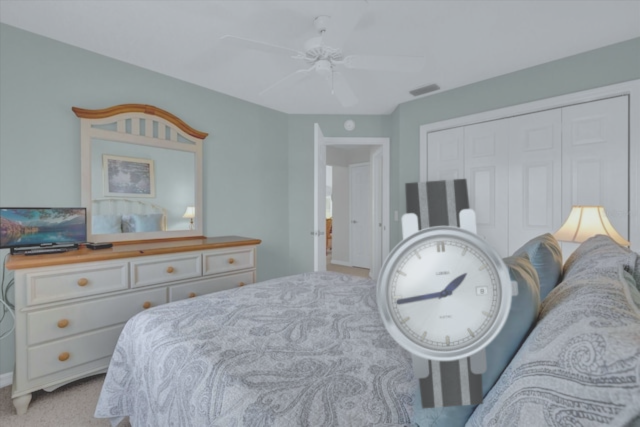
1:44
